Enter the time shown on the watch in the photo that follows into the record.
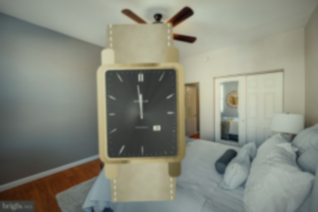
11:59
